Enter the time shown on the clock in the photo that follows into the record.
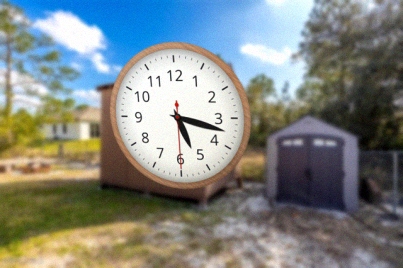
5:17:30
